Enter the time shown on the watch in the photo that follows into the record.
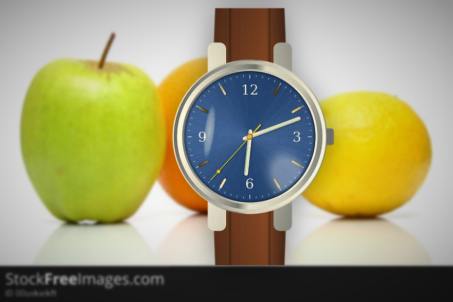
6:11:37
